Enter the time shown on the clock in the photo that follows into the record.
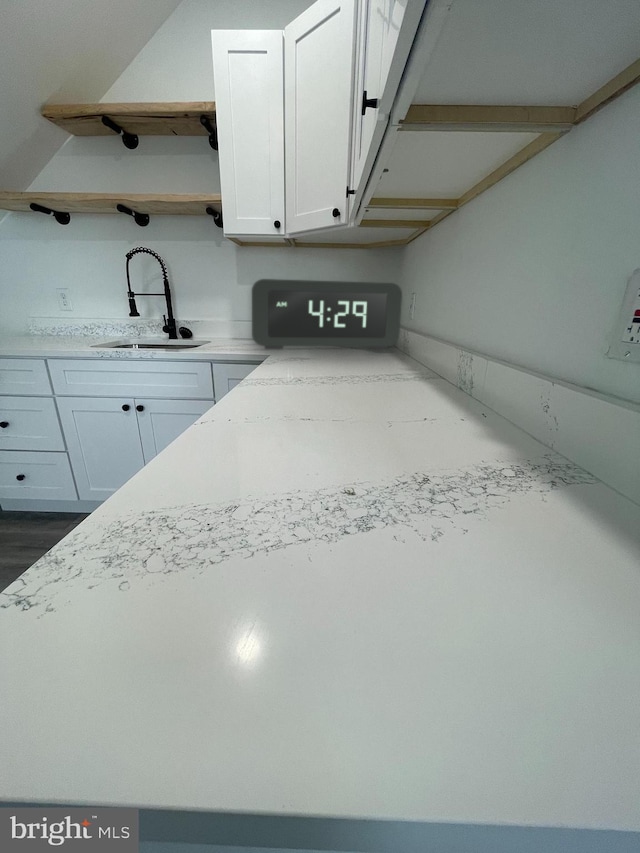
4:29
